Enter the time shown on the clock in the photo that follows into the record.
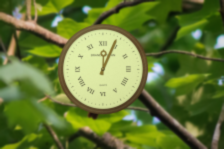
12:04
